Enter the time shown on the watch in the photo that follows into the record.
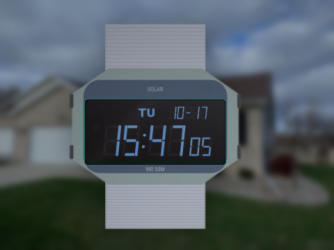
15:47:05
